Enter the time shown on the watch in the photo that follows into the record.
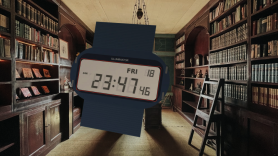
23:47:46
